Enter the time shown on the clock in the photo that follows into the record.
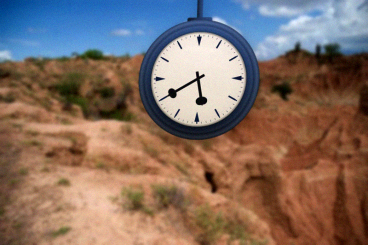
5:40
